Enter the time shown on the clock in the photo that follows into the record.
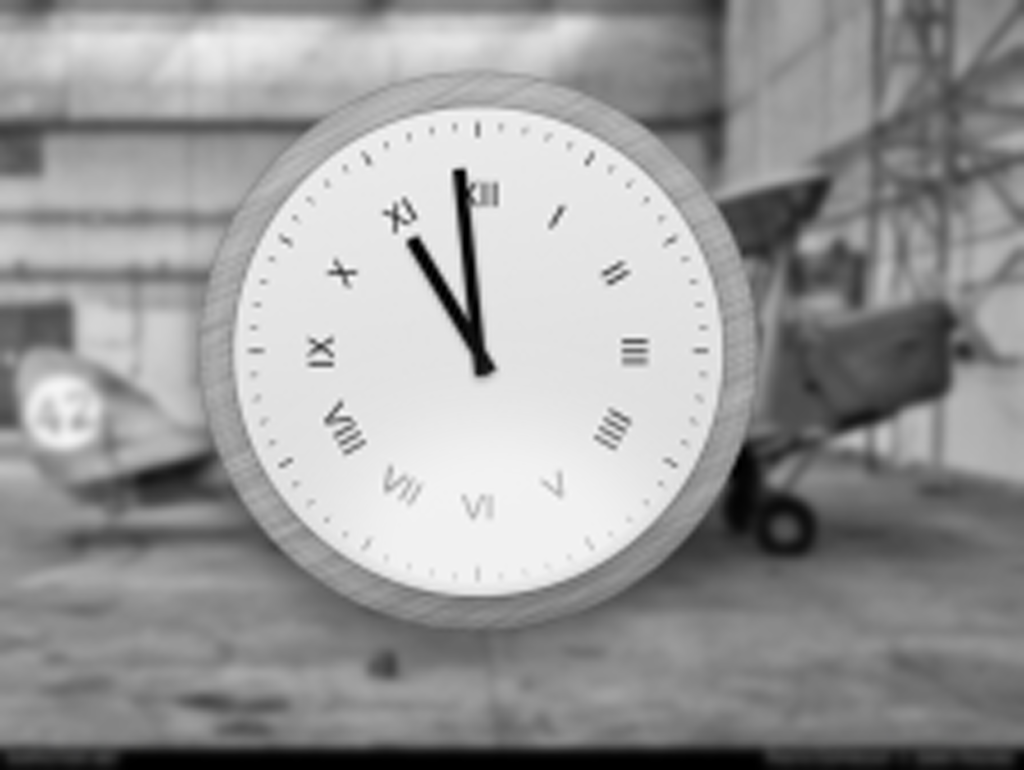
10:59
